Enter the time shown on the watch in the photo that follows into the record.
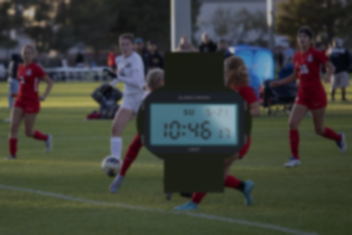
10:46:17
